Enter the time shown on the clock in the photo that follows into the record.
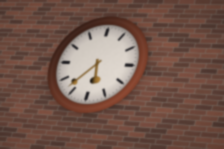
5:37
